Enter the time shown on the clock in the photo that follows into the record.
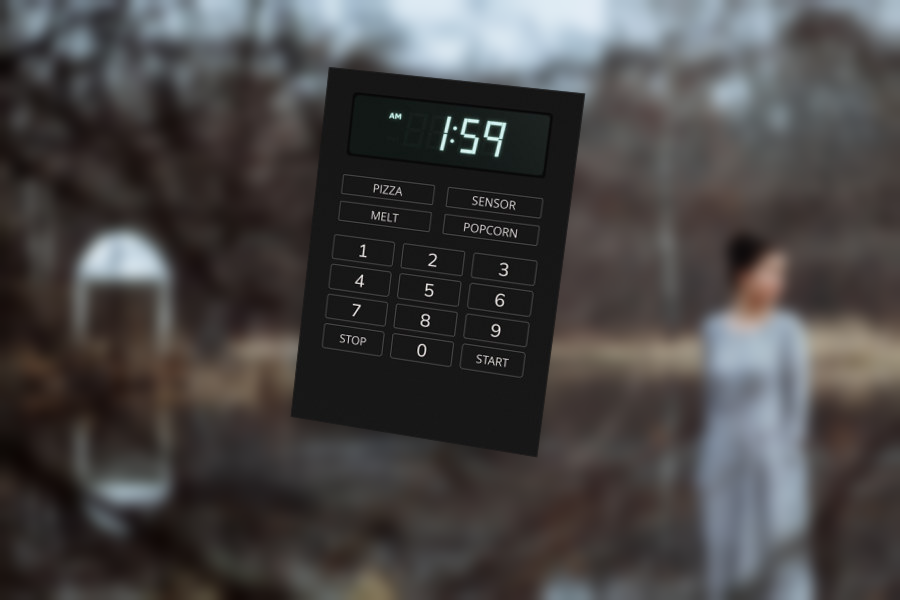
1:59
